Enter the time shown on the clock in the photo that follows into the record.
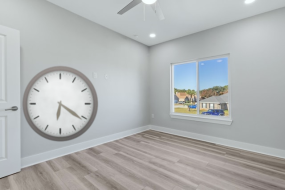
6:21
